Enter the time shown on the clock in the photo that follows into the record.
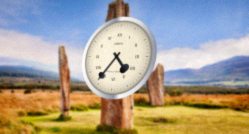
4:36
